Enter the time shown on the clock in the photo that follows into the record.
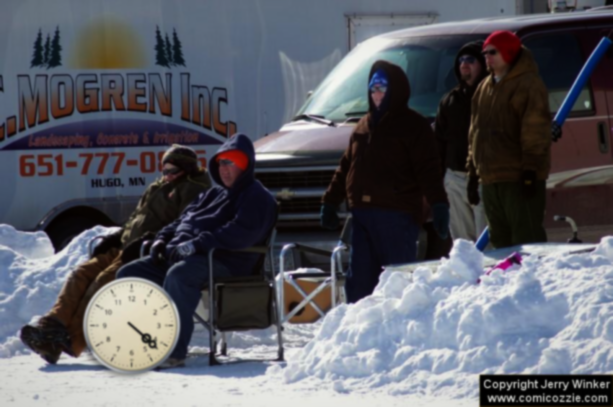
4:22
